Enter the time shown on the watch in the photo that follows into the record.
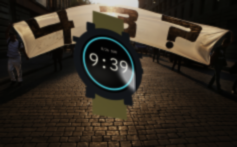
9:39
